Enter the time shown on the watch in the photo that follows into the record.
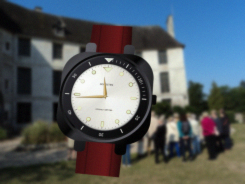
11:44
